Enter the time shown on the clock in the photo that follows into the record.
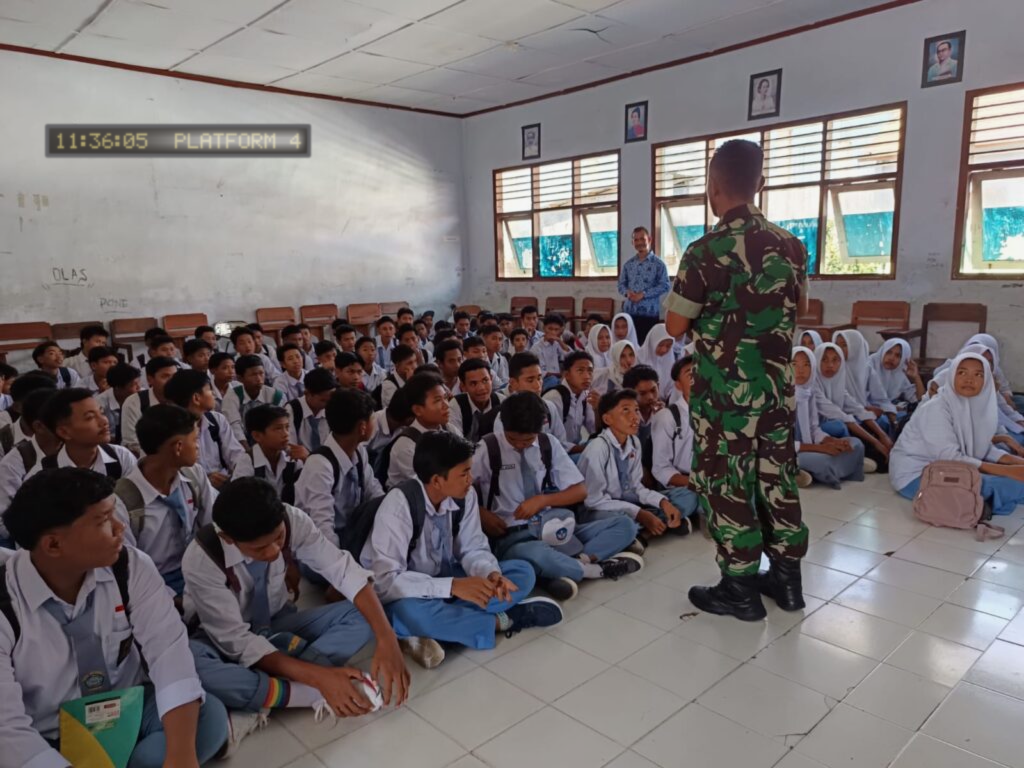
11:36:05
